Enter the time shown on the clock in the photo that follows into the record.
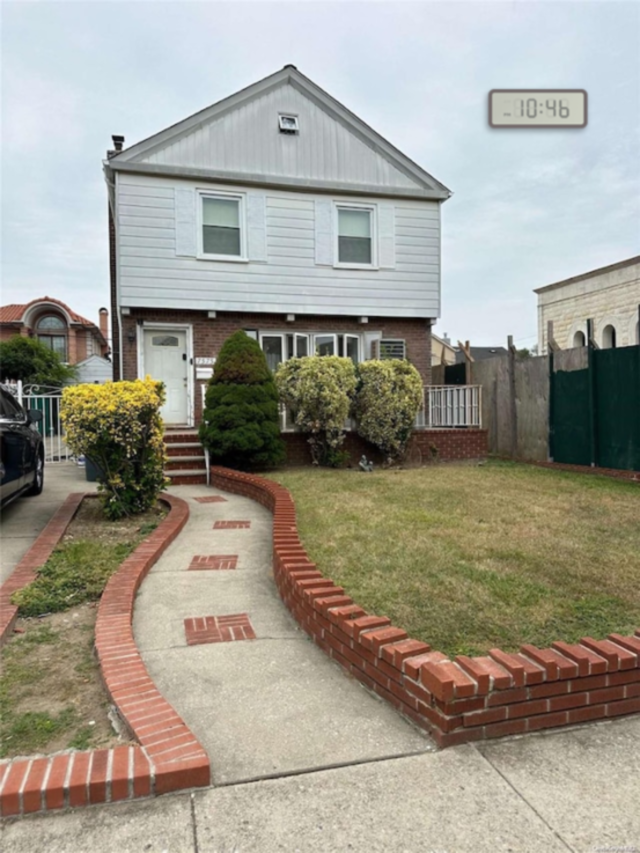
10:46
